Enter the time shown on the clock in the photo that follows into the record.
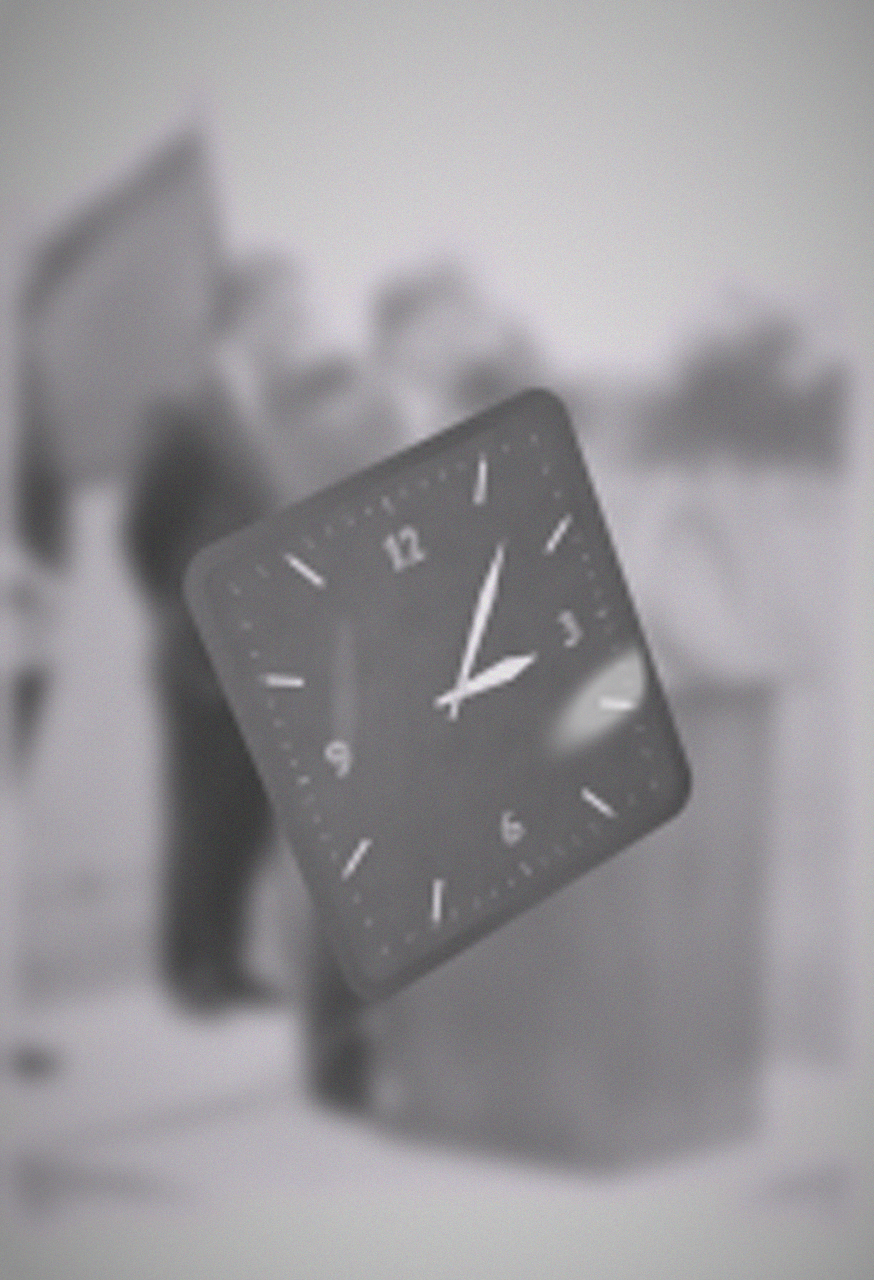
3:07
